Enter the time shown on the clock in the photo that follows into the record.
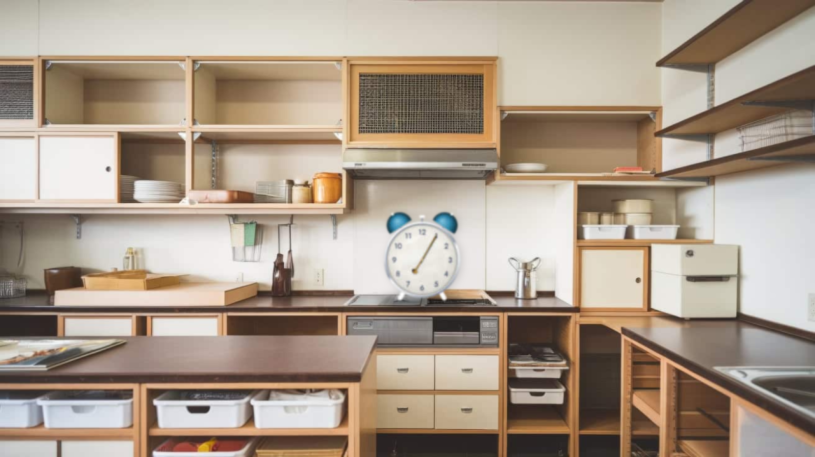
7:05
